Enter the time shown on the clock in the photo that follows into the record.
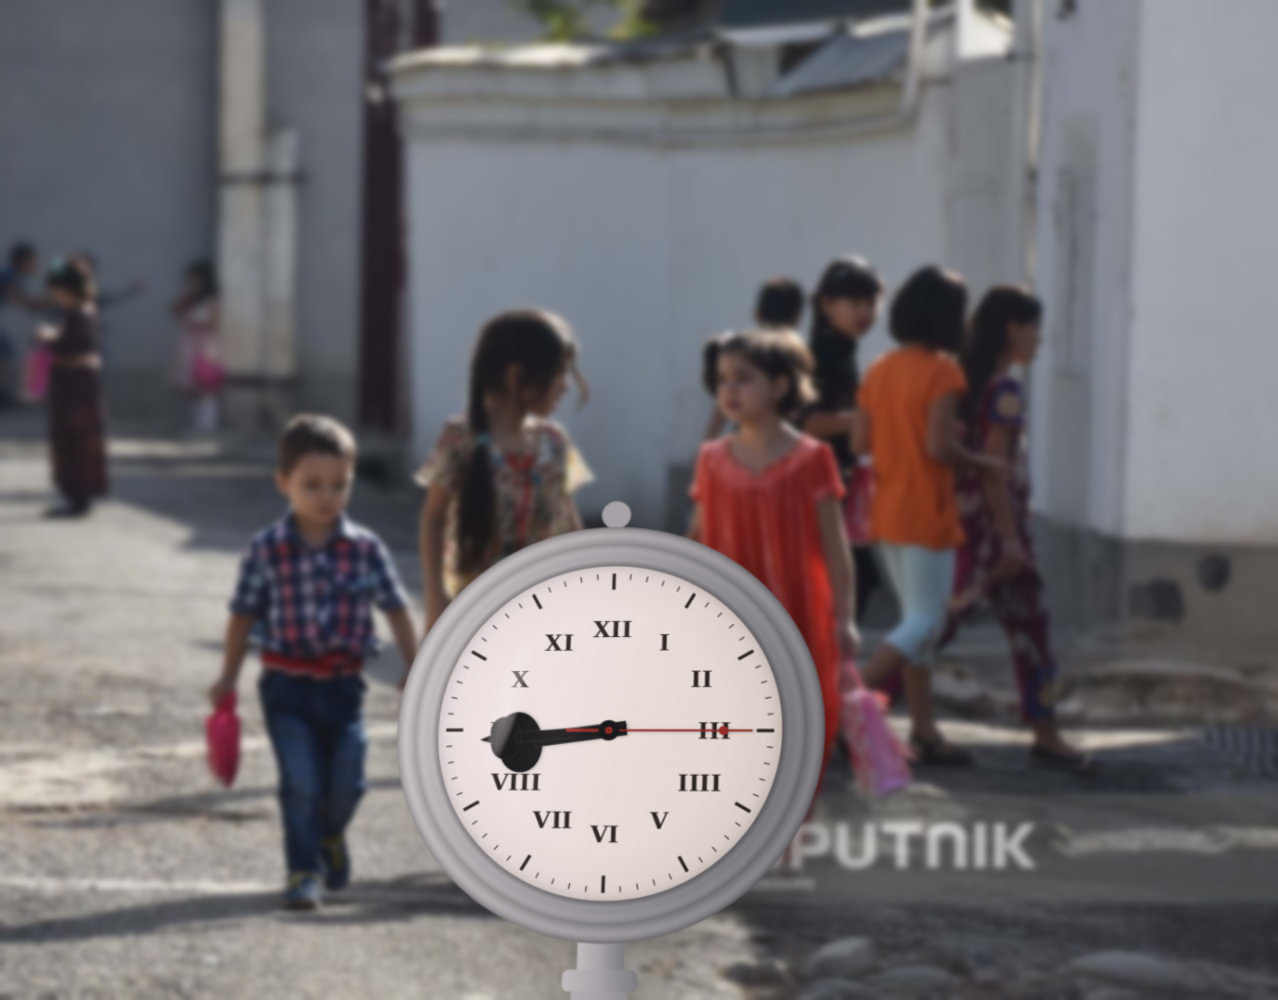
8:44:15
